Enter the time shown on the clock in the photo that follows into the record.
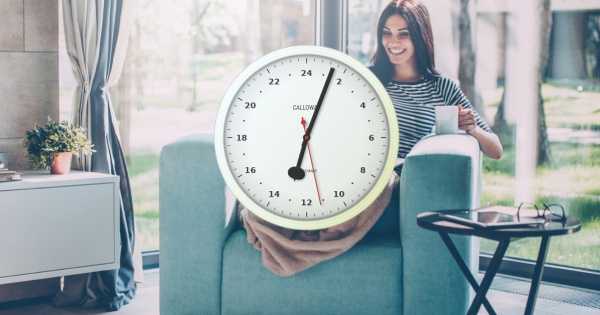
13:03:28
